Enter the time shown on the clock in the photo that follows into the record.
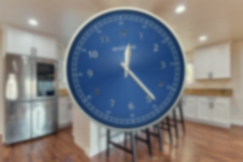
12:24
